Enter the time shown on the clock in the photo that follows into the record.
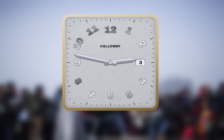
2:47
